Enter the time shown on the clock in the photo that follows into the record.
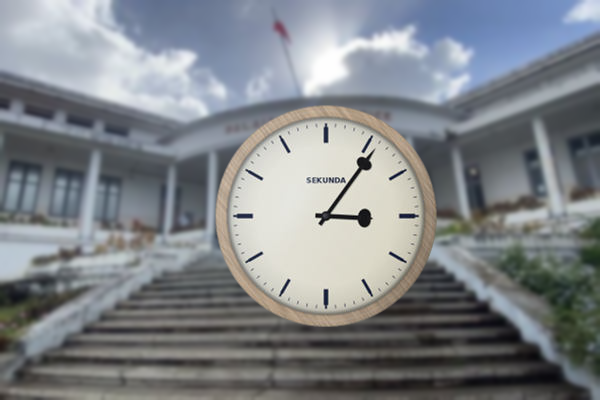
3:06
